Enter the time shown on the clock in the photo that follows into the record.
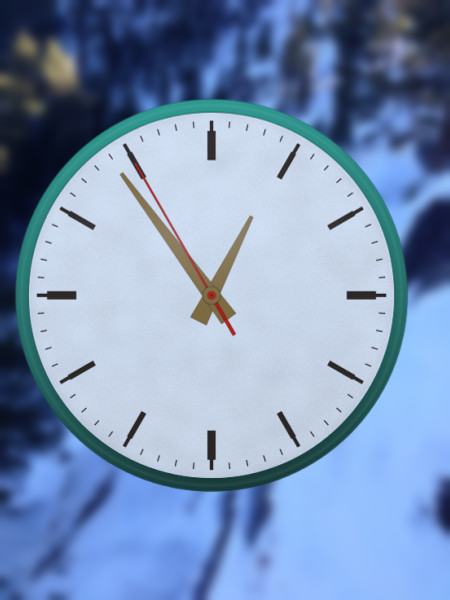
12:53:55
